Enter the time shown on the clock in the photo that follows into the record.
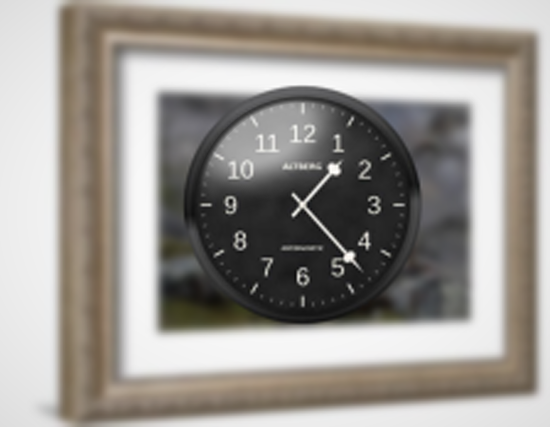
1:23
